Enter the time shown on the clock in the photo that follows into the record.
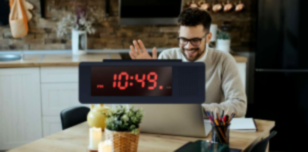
10:49
